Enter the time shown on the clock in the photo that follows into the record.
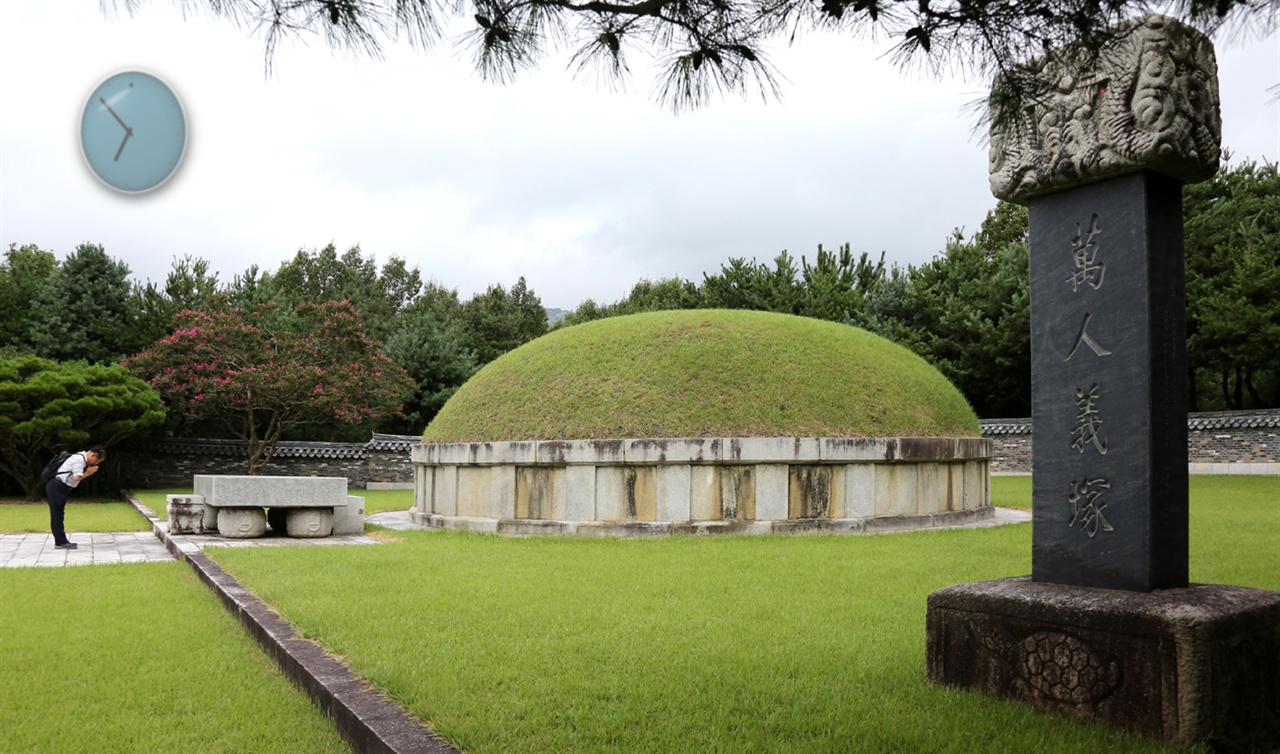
6:52
